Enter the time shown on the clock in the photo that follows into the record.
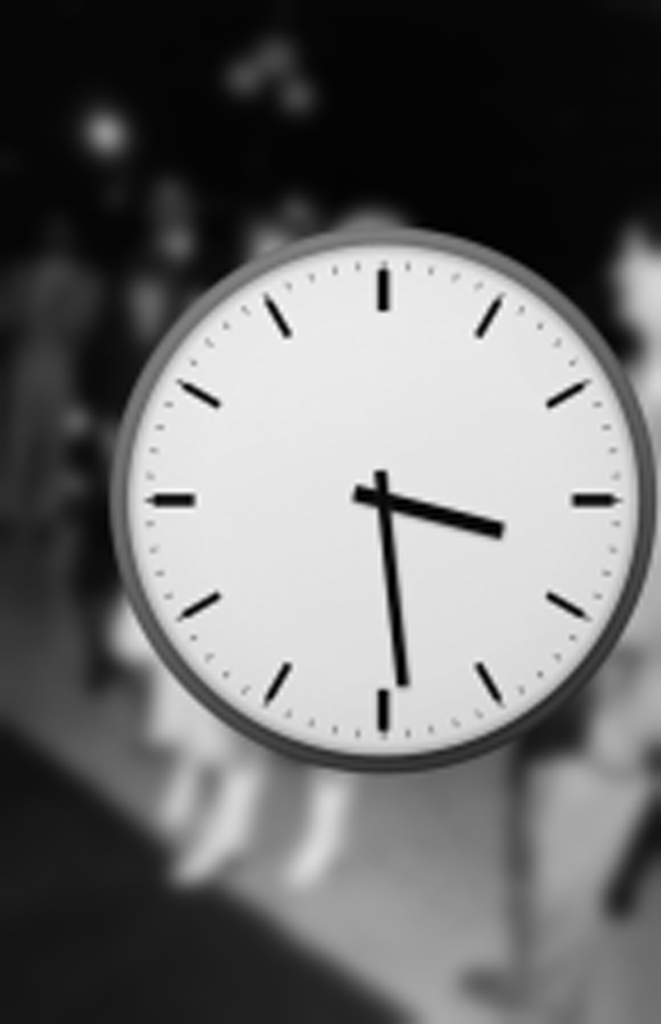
3:29
